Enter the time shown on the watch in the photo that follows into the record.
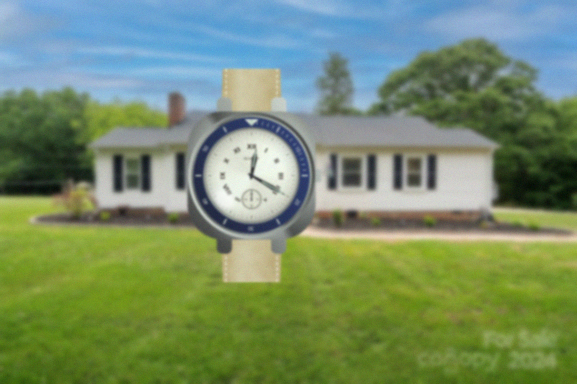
12:20
